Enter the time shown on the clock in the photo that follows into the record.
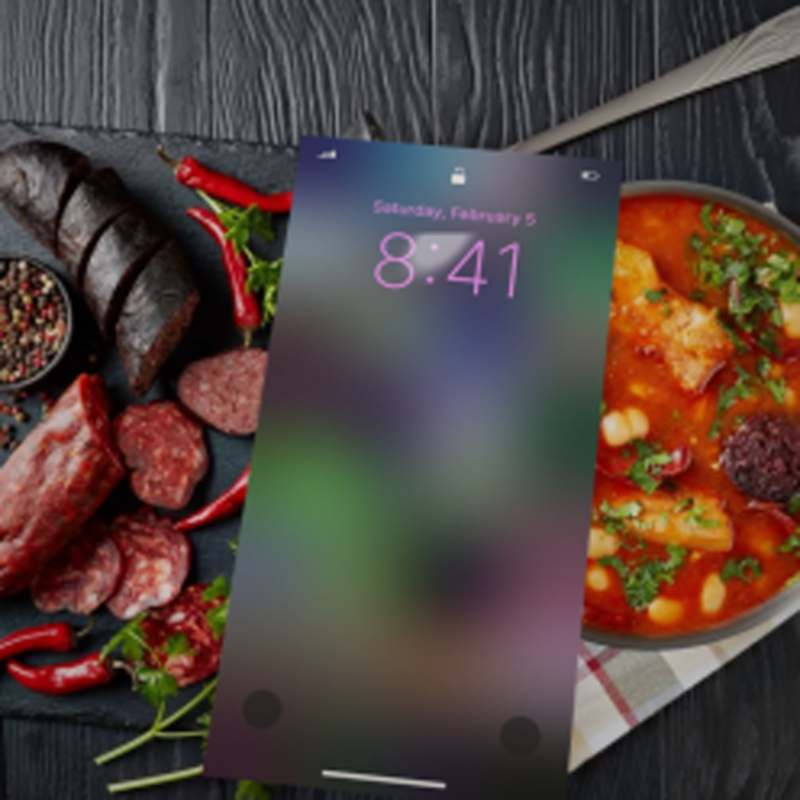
8:41
